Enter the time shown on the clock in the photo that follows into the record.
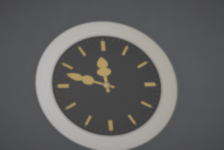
11:48
